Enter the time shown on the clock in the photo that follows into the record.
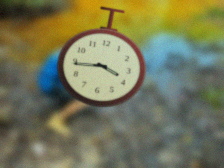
3:44
